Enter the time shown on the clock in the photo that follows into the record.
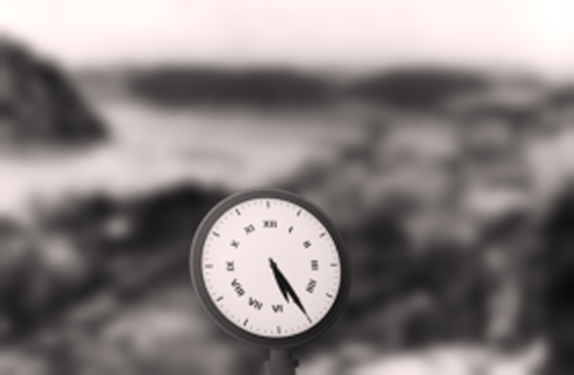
5:25
